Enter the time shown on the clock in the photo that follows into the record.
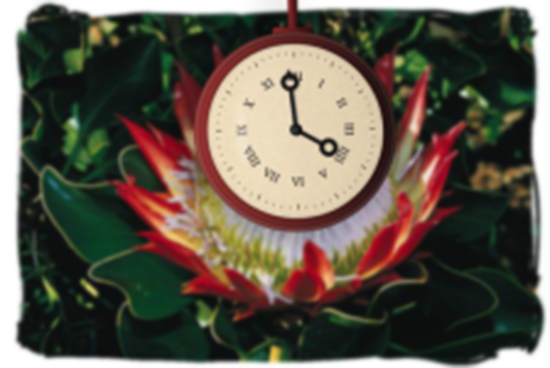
3:59
